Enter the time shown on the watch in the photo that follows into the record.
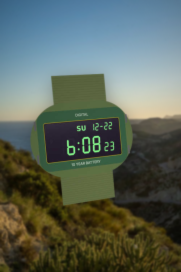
6:08:23
